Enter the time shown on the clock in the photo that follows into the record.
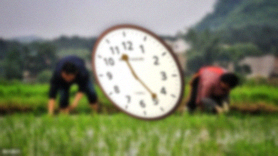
11:24
